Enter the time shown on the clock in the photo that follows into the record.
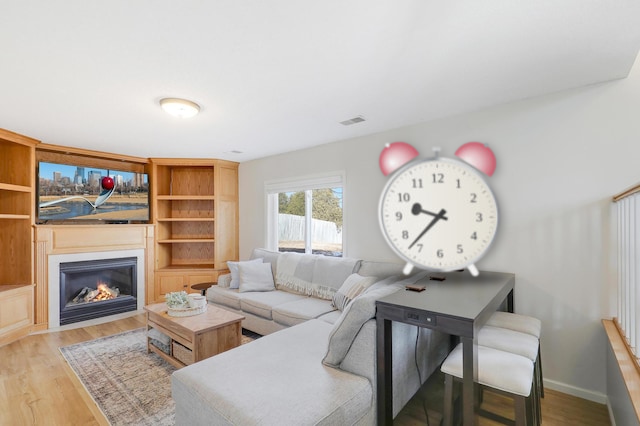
9:37
